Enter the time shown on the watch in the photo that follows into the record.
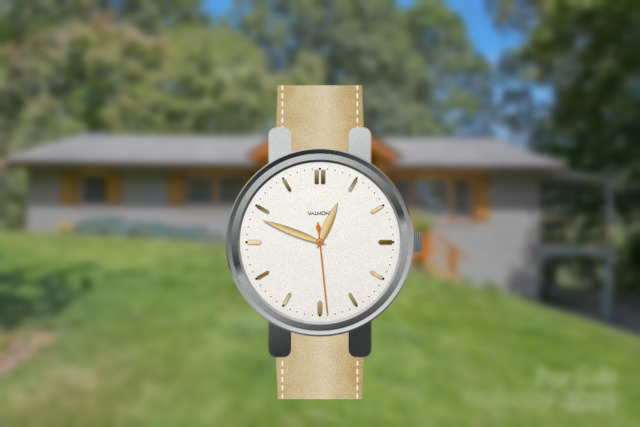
12:48:29
